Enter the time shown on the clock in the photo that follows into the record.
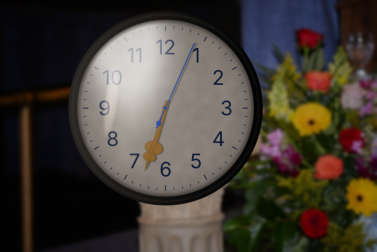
6:33:04
